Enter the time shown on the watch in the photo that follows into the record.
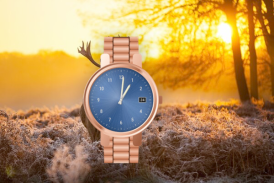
1:01
